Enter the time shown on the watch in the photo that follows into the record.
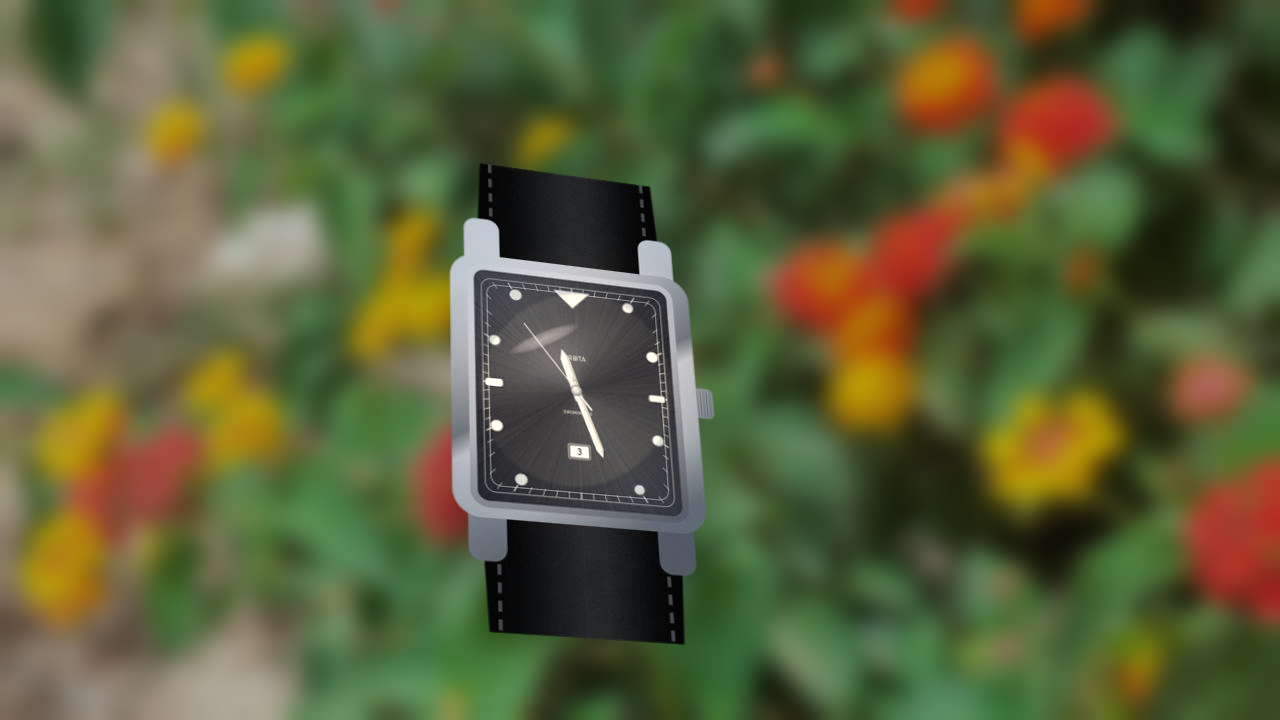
11:26:54
